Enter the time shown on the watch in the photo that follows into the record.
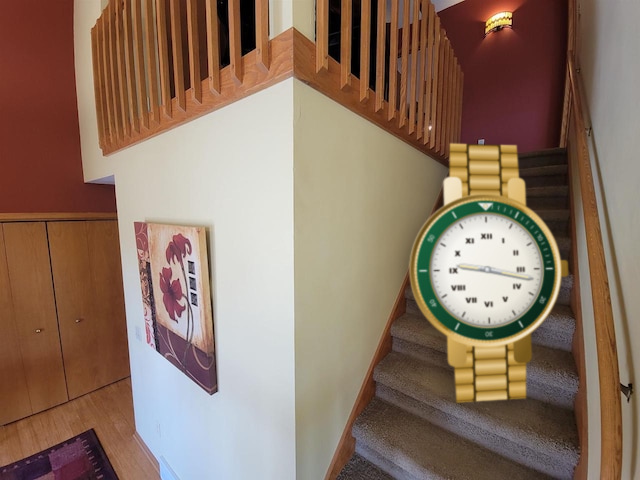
9:17
